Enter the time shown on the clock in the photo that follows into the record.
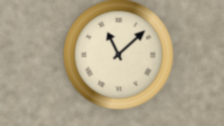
11:08
